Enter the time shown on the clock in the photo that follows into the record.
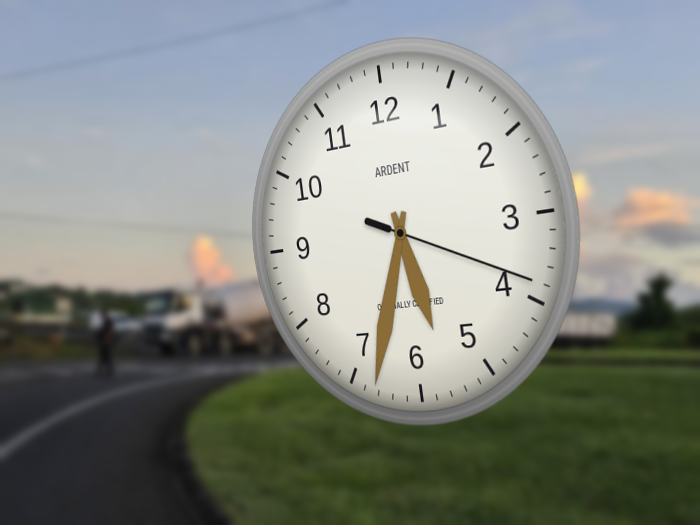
5:33:19
